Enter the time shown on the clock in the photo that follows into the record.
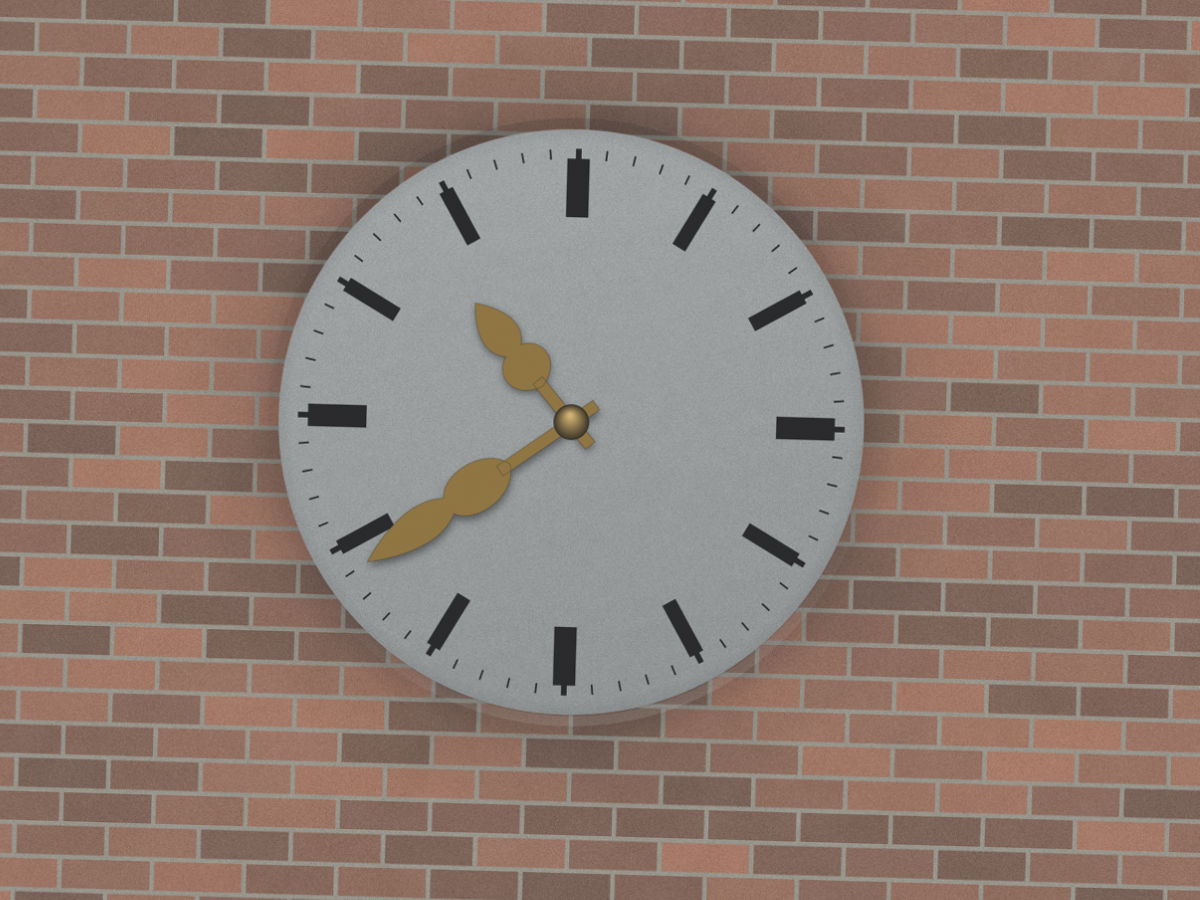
10:39
